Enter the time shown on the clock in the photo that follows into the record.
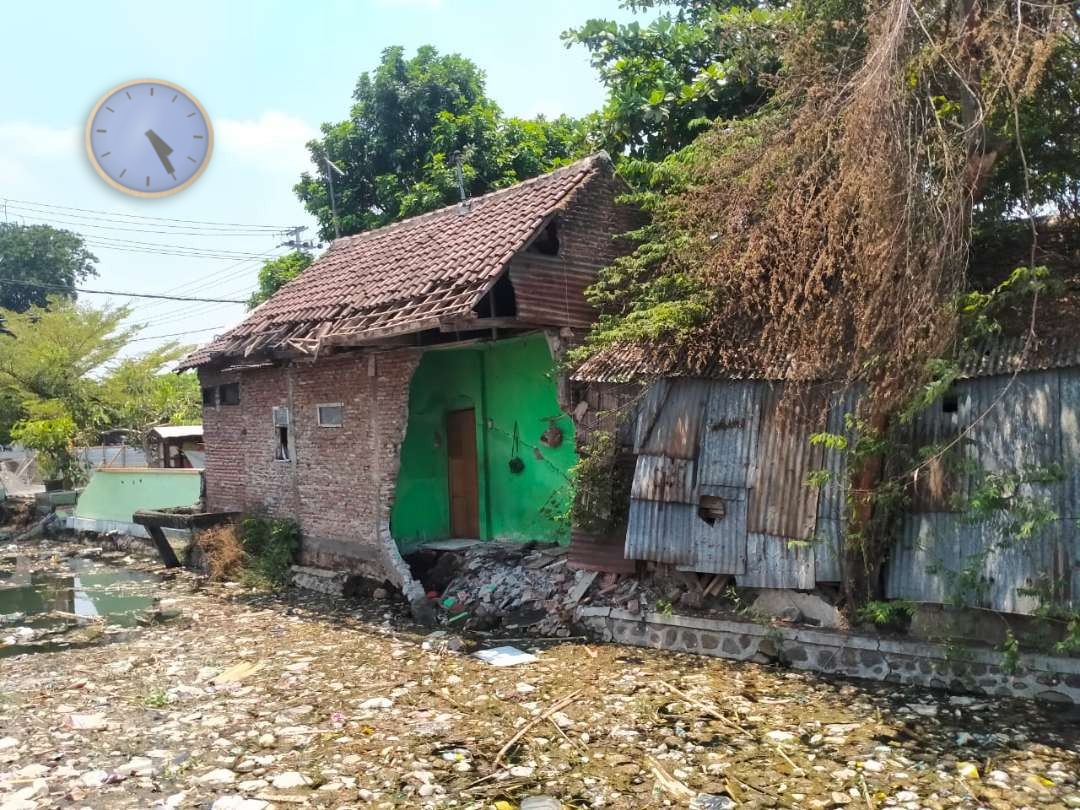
4:25
